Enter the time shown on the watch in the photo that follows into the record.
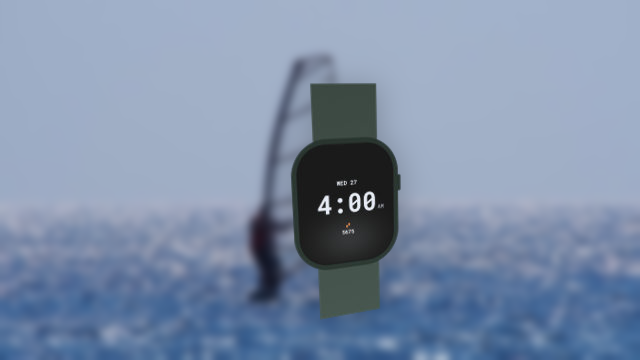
4:00
